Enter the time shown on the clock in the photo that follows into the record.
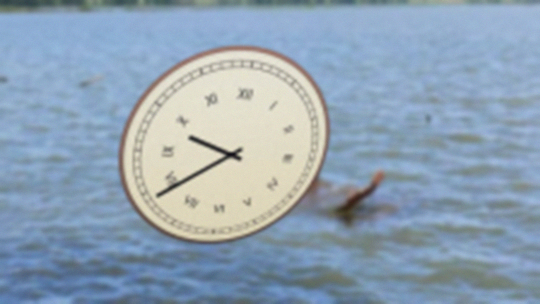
9:39
